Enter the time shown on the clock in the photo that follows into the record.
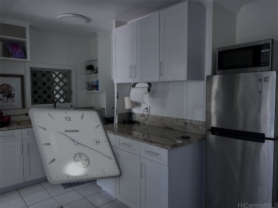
10:20
